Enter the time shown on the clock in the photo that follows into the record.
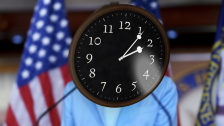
2:06
